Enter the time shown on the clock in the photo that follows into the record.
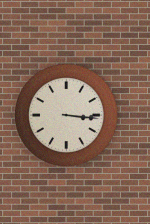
3:16
